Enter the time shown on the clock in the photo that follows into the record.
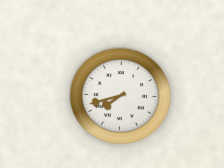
7:42
